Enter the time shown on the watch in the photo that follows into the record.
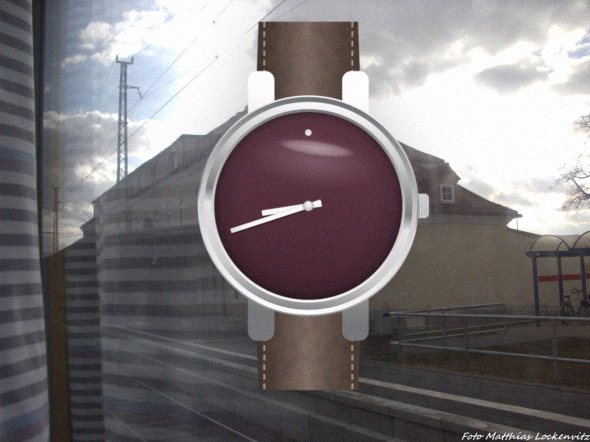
8:42
